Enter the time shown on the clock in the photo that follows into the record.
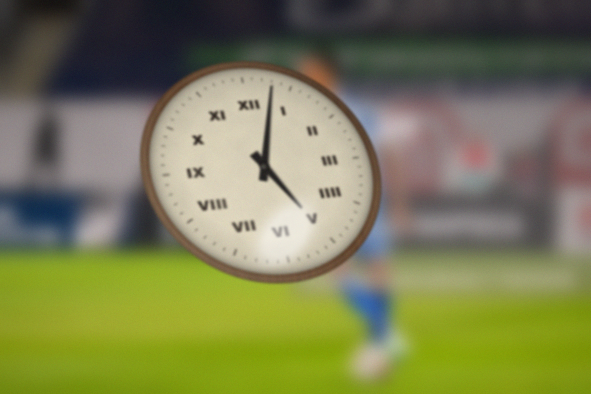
5:03
